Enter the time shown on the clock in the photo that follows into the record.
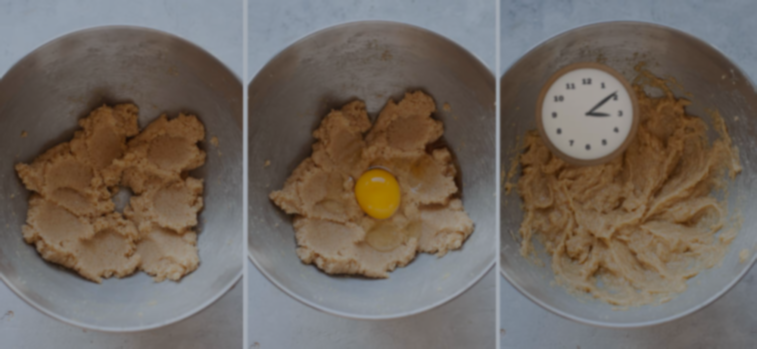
3:09
